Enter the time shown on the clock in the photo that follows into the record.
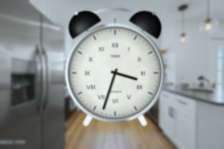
3:33
